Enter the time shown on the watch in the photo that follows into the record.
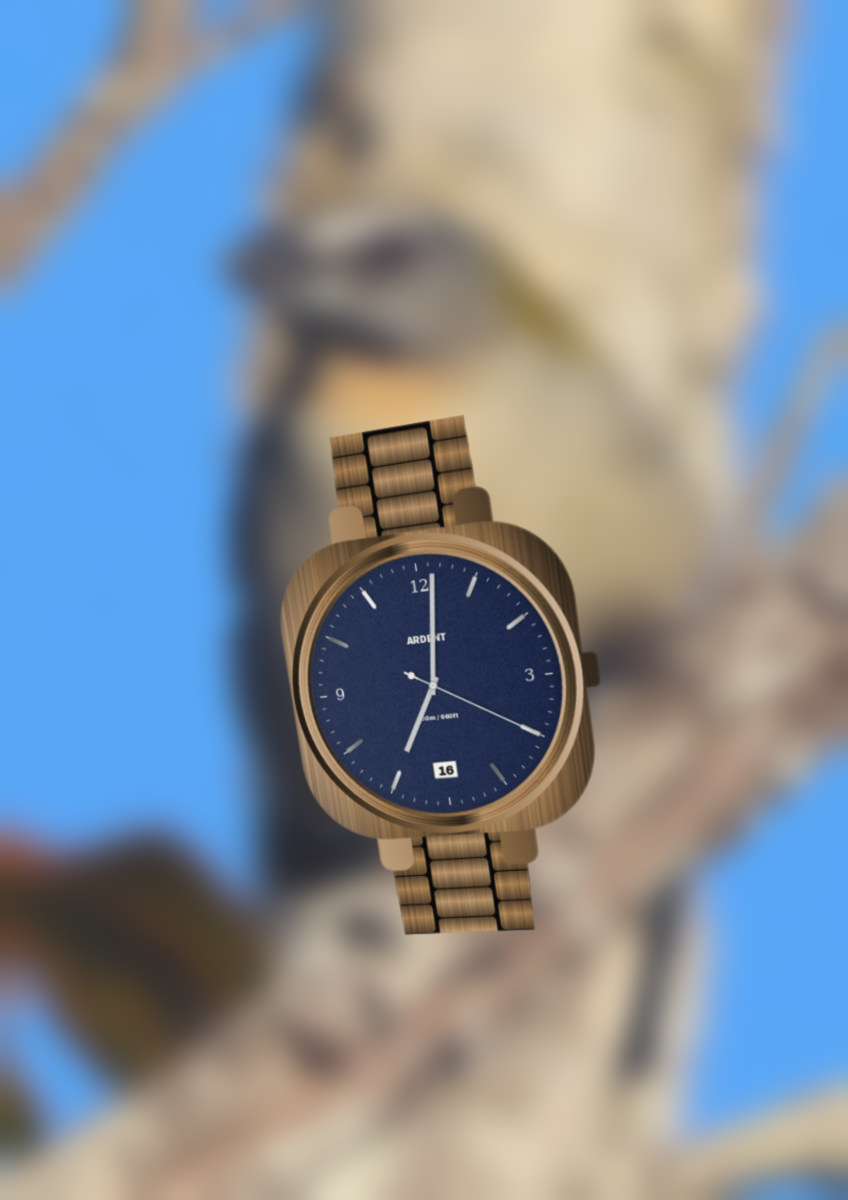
7:01:20
